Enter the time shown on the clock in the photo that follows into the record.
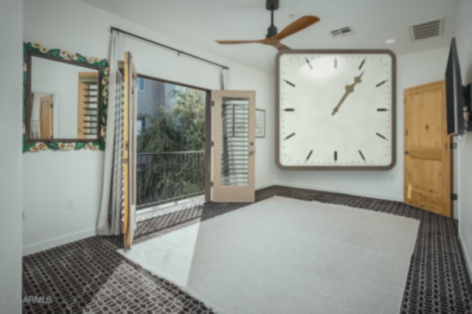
1:06
